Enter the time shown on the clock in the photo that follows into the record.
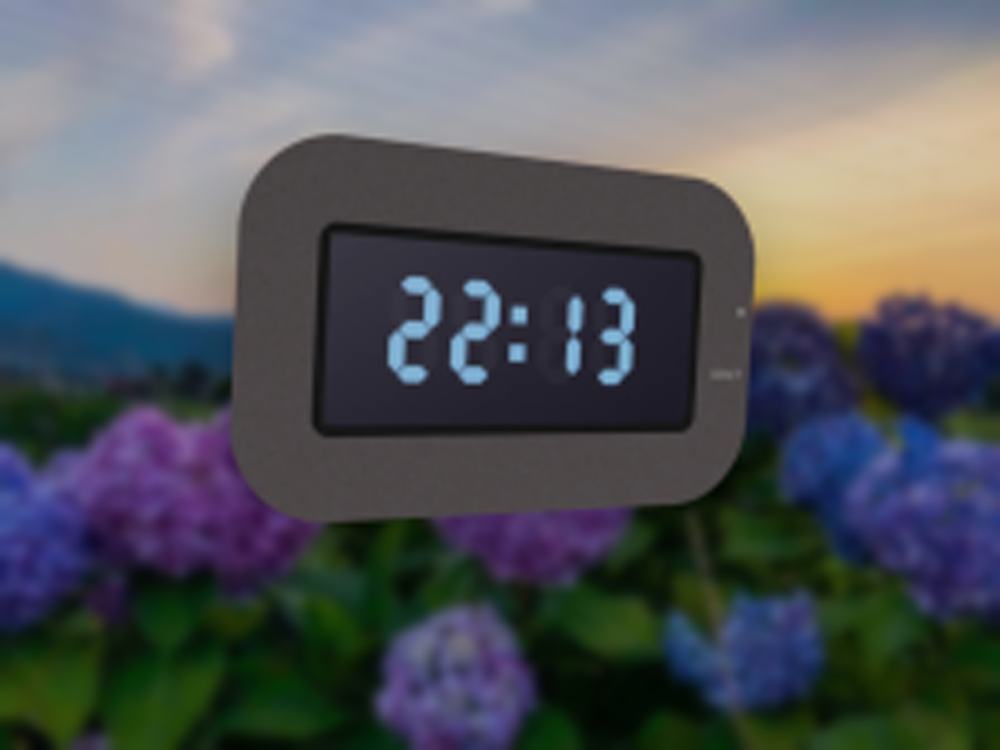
22:13
